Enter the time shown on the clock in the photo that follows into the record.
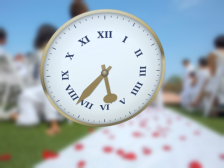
5:37
